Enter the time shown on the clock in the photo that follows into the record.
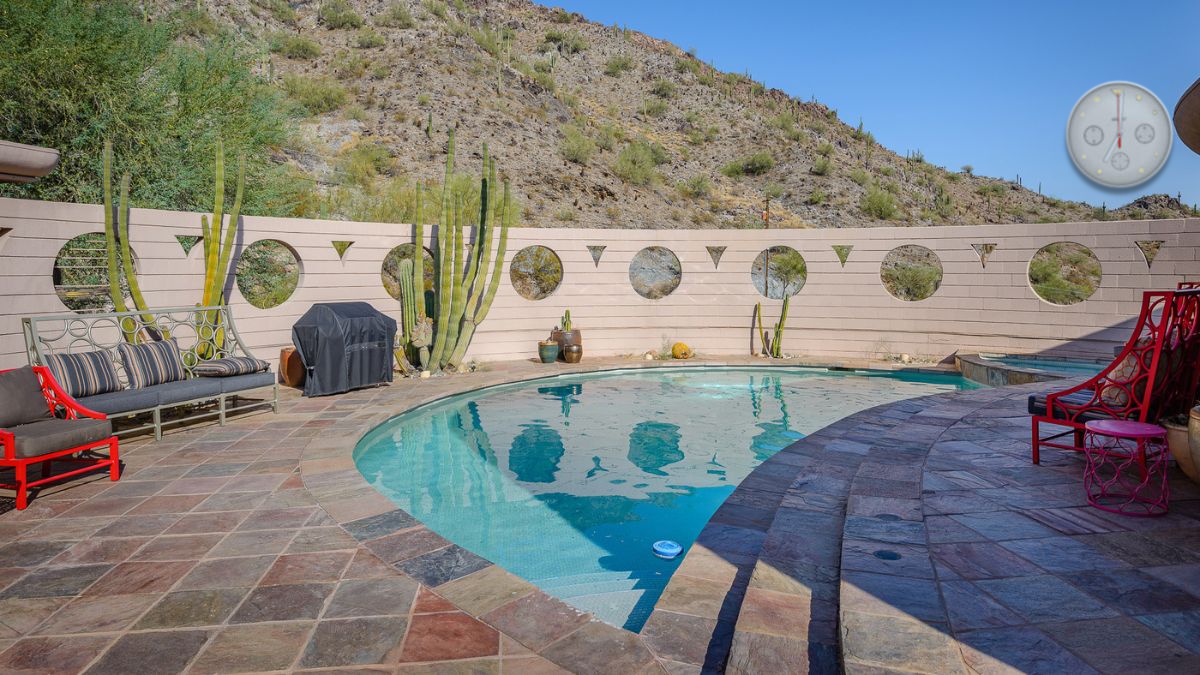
7:01
